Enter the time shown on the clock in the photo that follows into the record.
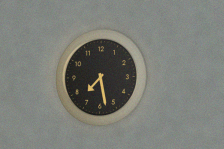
7:28
